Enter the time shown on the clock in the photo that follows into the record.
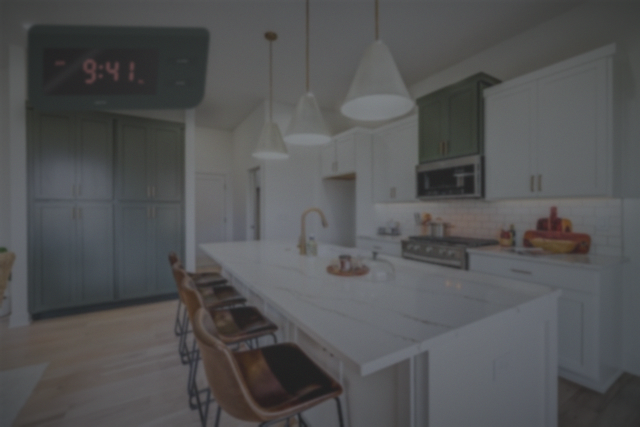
9:41
